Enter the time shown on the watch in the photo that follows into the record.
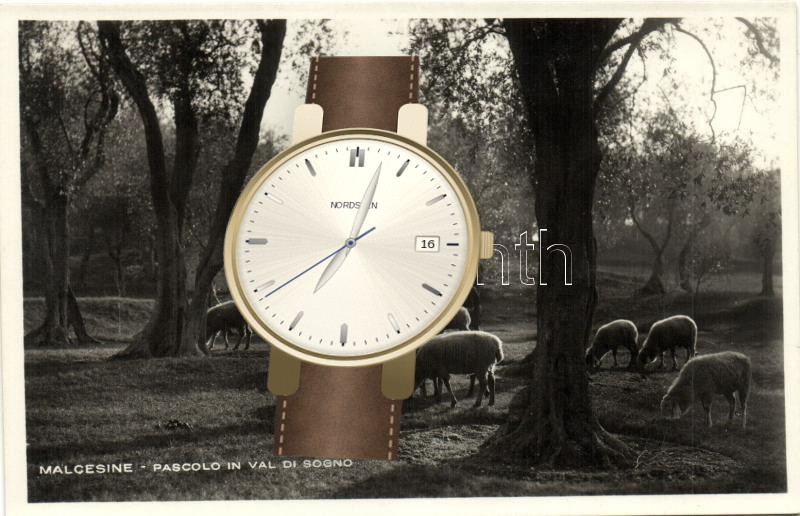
7:02:39
